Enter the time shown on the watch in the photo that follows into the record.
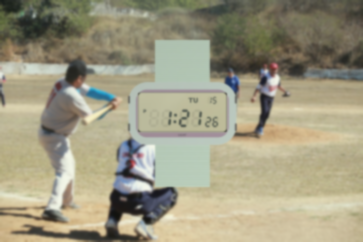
1:21:26
